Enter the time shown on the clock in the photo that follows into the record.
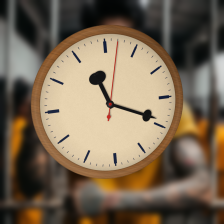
11:19:02
